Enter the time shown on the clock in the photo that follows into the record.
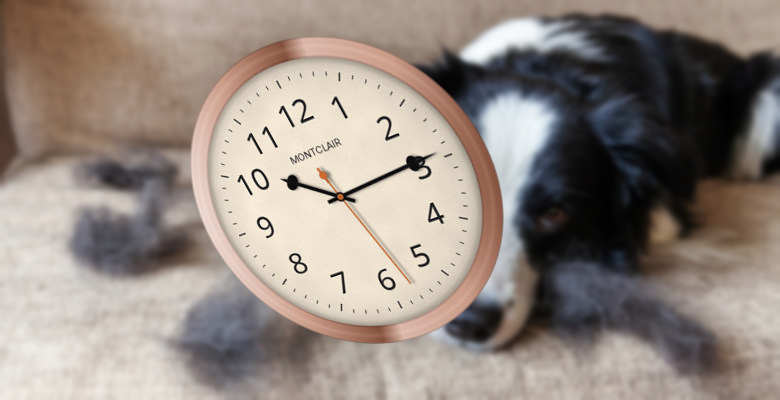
10:14:28
